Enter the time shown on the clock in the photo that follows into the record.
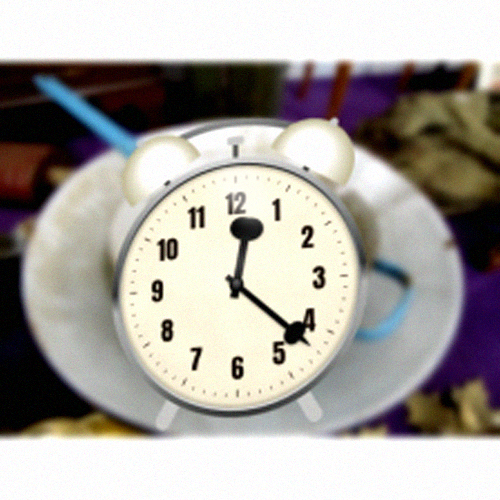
12:22
